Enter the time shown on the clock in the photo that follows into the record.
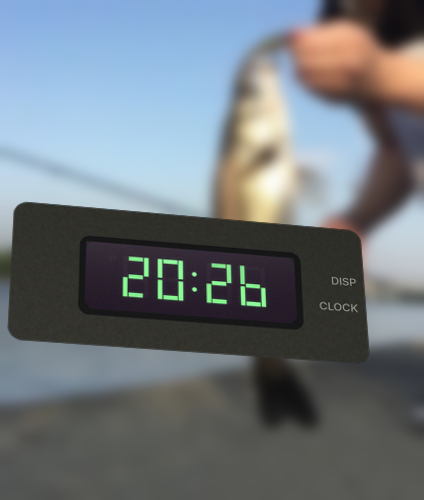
20:26
